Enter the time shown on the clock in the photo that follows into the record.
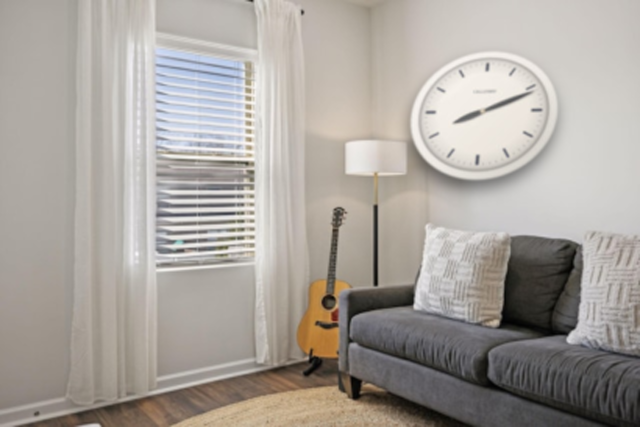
8:11
